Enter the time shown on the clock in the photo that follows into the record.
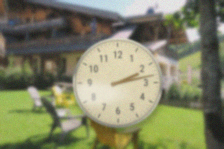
2:13
